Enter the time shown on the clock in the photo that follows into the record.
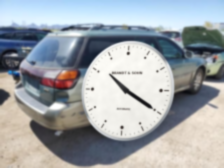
10:20
